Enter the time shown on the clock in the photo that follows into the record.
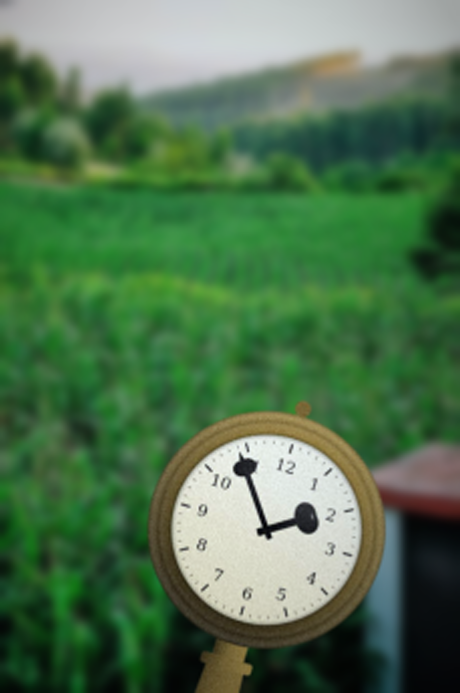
1:54
